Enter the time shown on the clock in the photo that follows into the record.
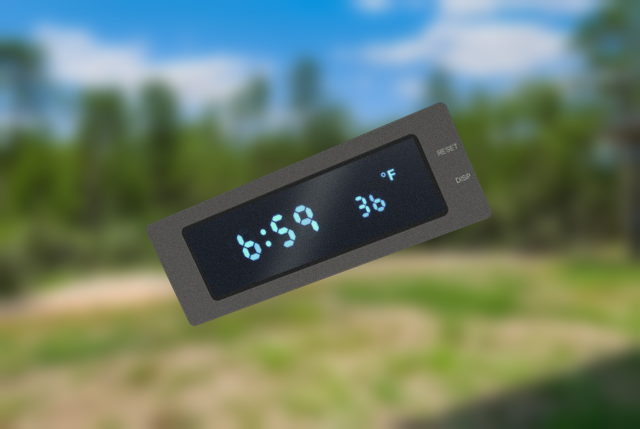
6:59
